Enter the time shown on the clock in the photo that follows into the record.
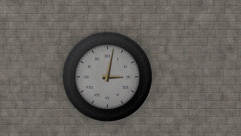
3:02
